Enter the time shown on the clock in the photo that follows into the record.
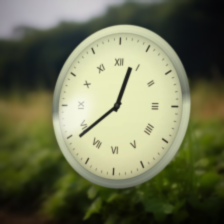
12:39
